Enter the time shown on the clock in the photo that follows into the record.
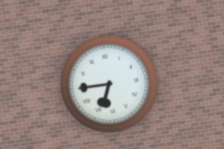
6:45
